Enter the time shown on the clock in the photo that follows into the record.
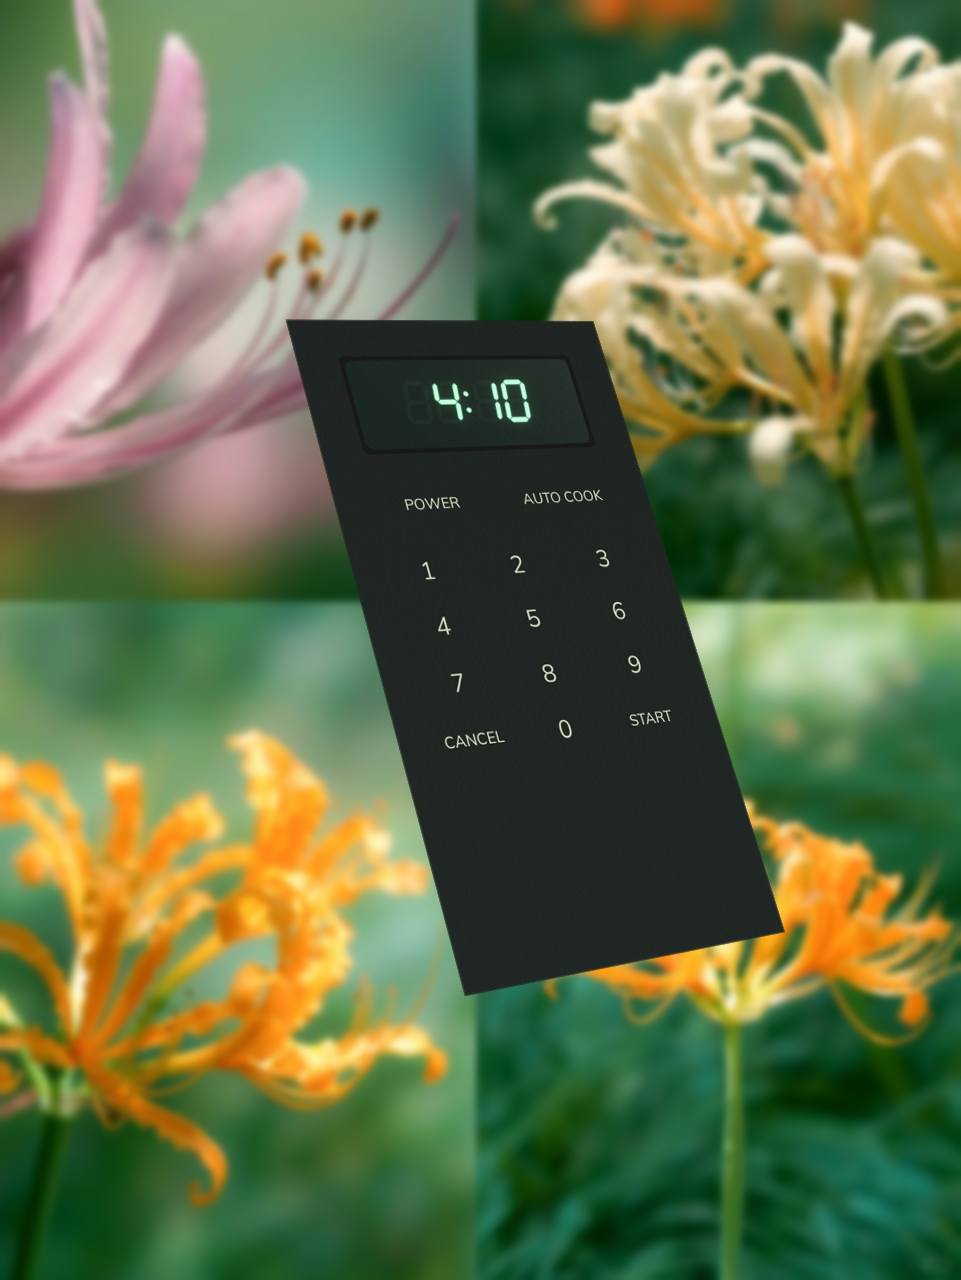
4:10
